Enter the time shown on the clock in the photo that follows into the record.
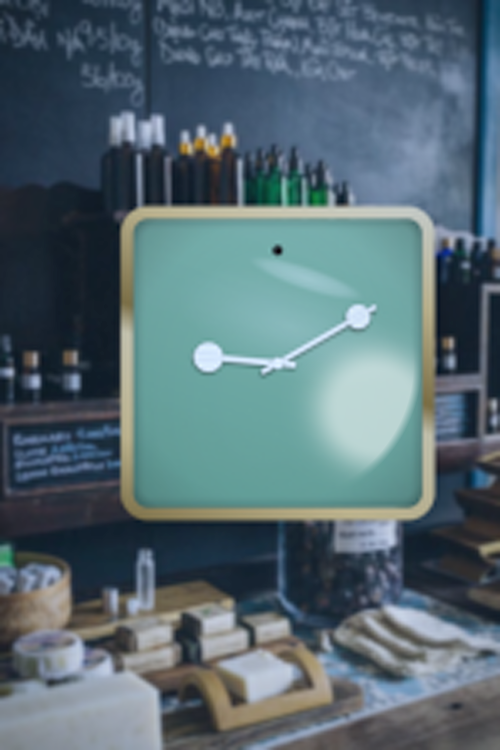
9:10
